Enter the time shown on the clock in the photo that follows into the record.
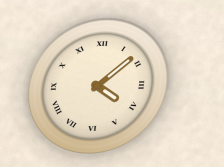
4:08
